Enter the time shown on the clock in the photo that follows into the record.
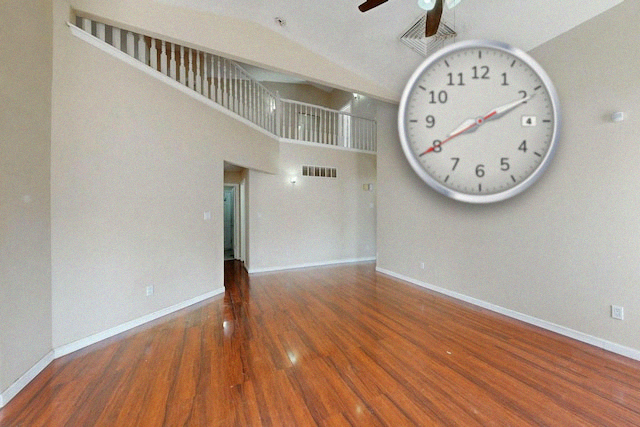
8:10:40
